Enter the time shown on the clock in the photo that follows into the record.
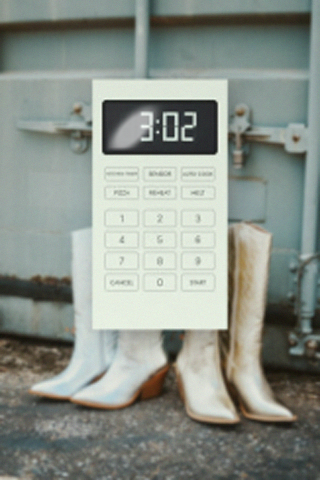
3:02
